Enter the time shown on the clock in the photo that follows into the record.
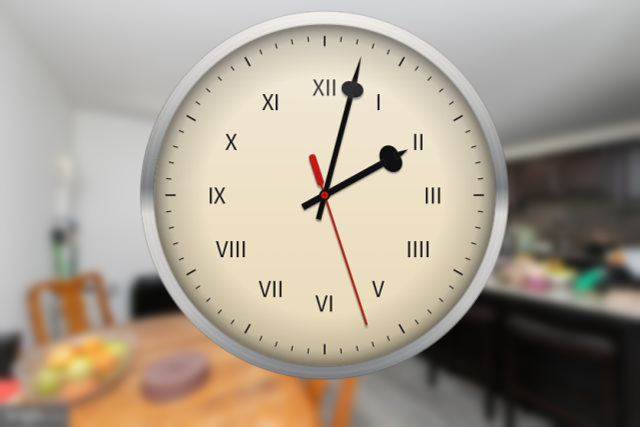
2:02:27
